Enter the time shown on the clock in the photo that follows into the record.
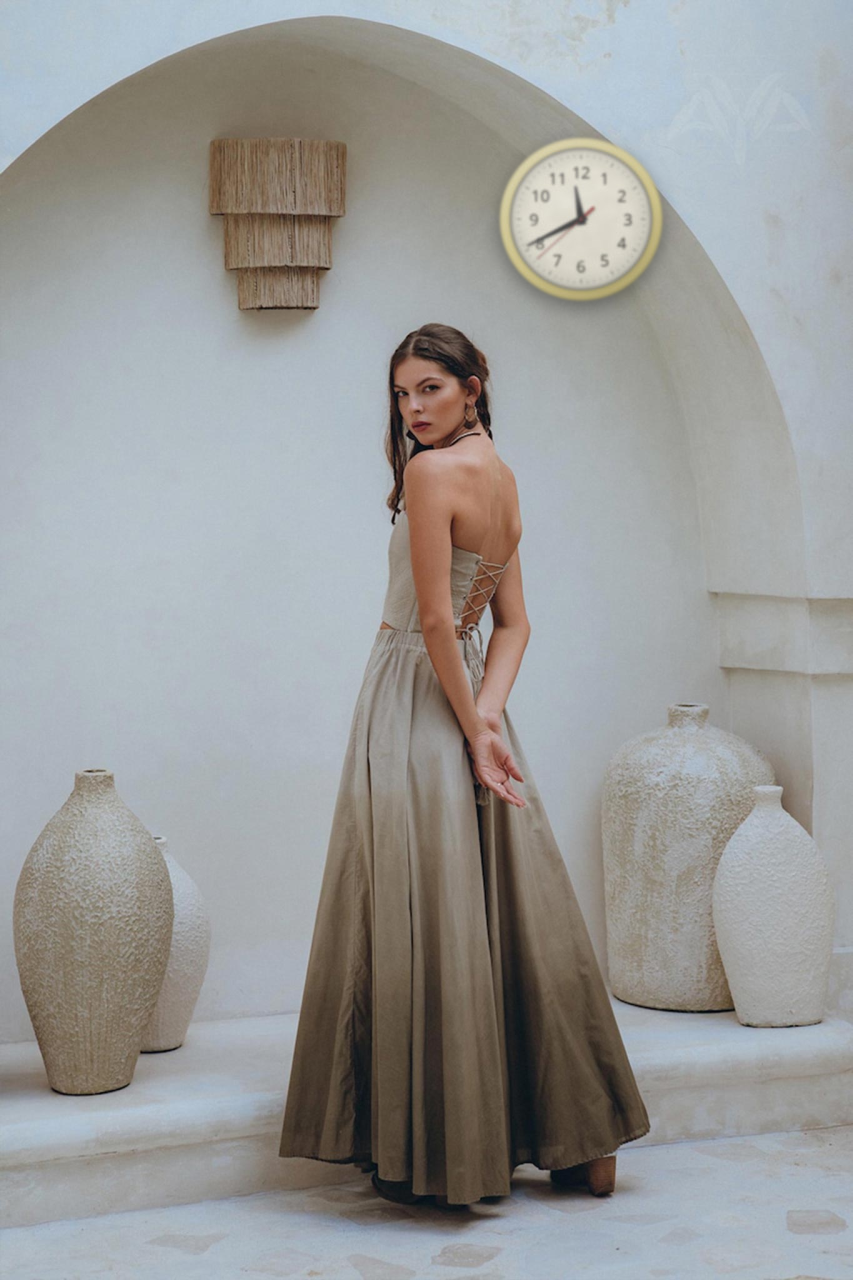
11:40:38
